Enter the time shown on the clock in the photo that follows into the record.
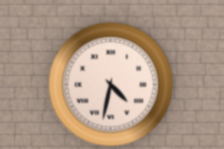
4:32
